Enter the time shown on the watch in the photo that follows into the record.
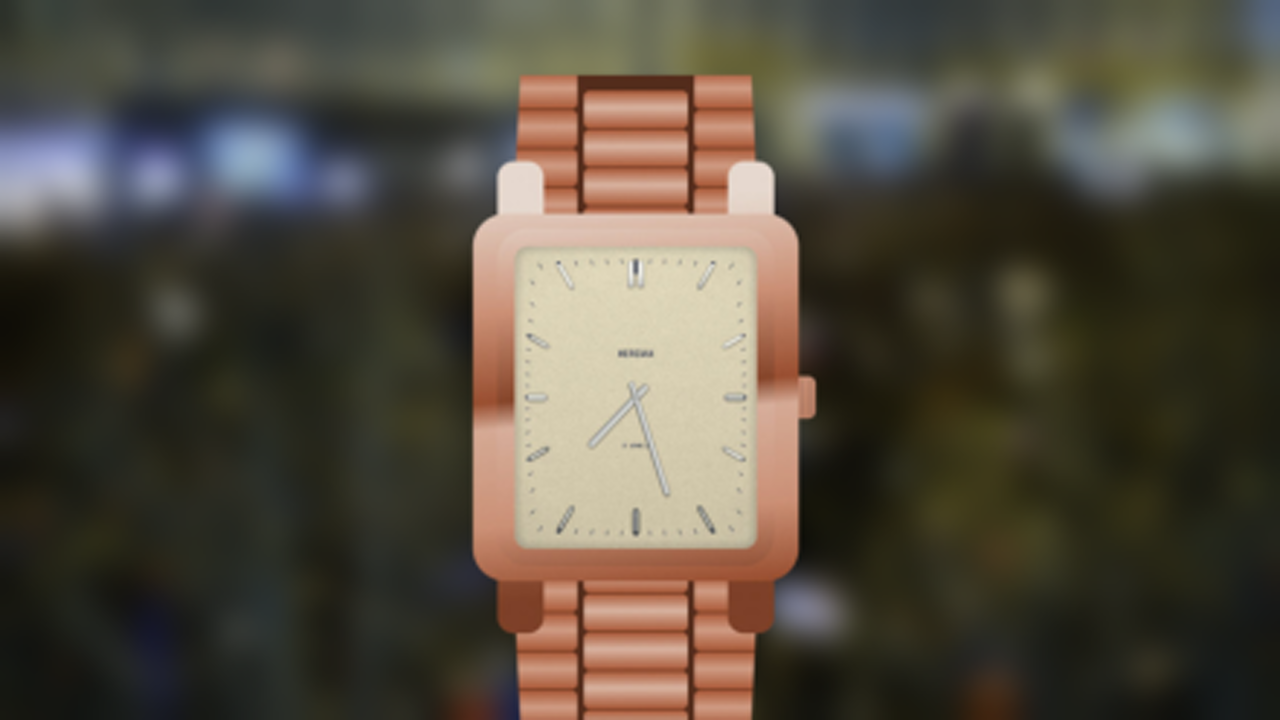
7:27
